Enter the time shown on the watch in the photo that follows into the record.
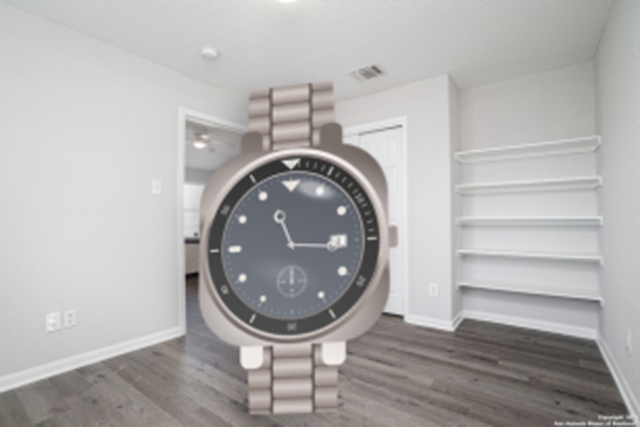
11:16
